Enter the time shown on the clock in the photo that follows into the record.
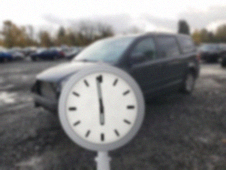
5:59
